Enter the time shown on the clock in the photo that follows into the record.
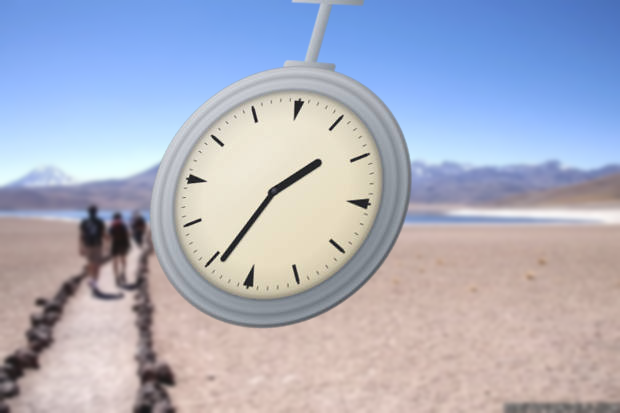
1:34
